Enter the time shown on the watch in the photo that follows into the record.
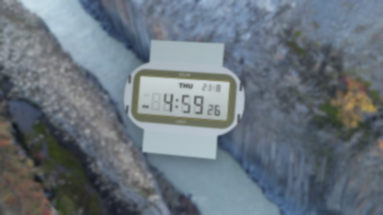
4:59
